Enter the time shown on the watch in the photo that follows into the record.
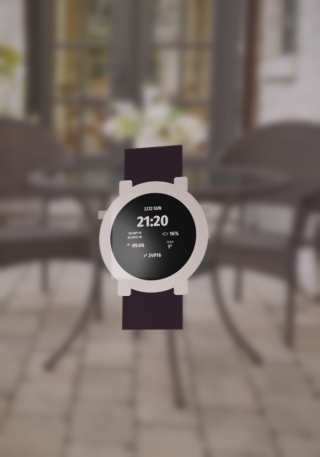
21:20
